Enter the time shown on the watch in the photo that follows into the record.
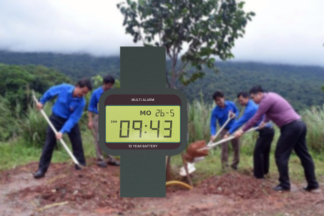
9:43
